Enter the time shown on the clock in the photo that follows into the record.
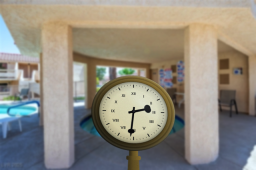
2:31
